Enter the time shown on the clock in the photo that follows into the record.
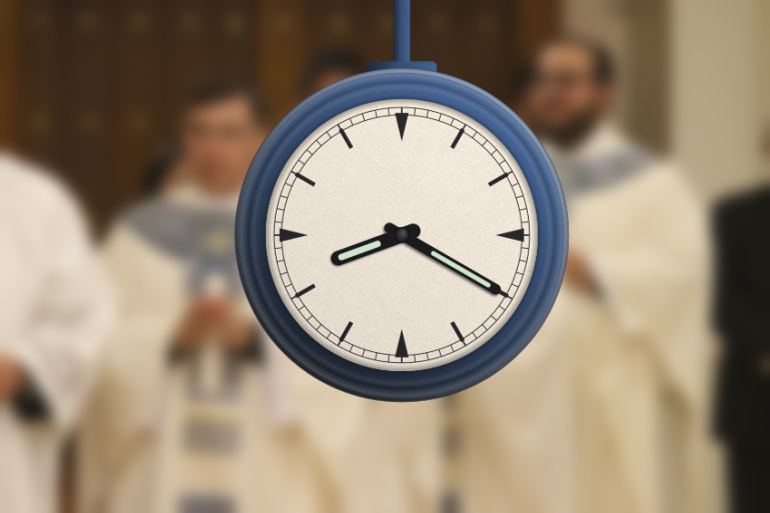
8:20
